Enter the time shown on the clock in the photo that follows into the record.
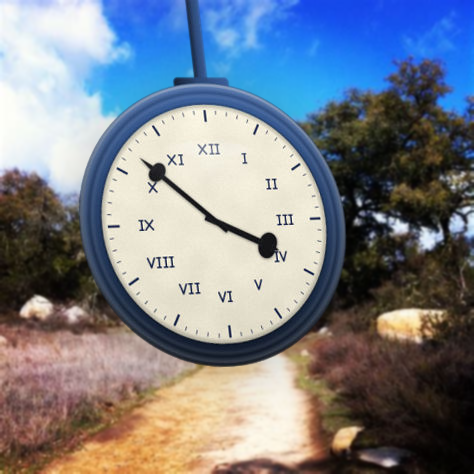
3:52
